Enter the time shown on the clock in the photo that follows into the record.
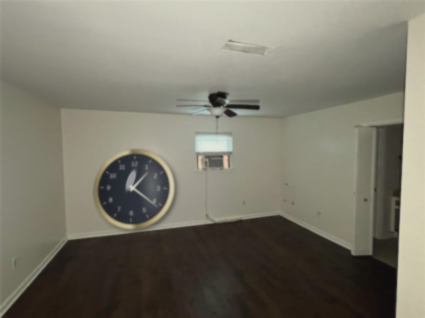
1:21
